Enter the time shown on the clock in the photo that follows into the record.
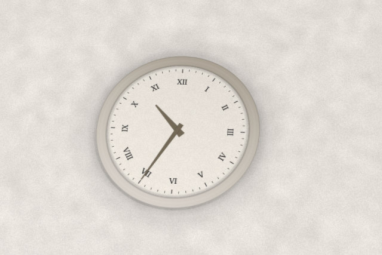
10:35
